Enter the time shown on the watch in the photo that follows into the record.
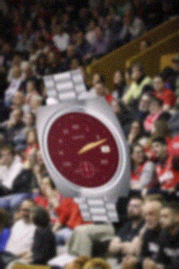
2:12
